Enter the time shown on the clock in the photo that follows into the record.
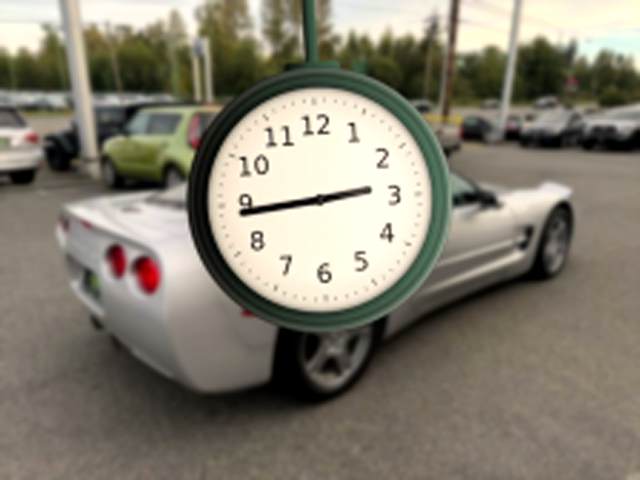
2:44
